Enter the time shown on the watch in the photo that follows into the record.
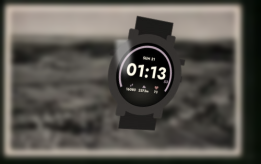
1:13
